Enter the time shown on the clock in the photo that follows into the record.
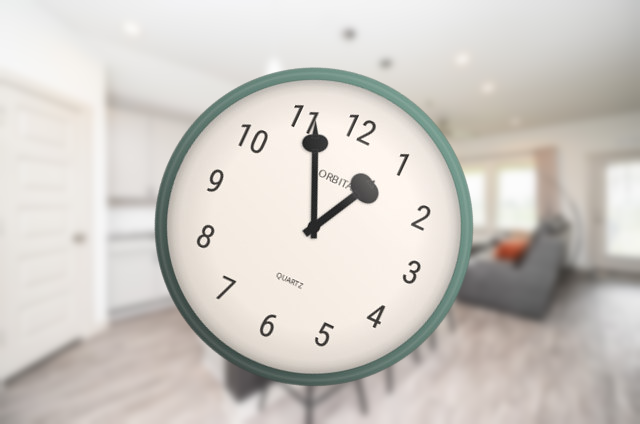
12:56
